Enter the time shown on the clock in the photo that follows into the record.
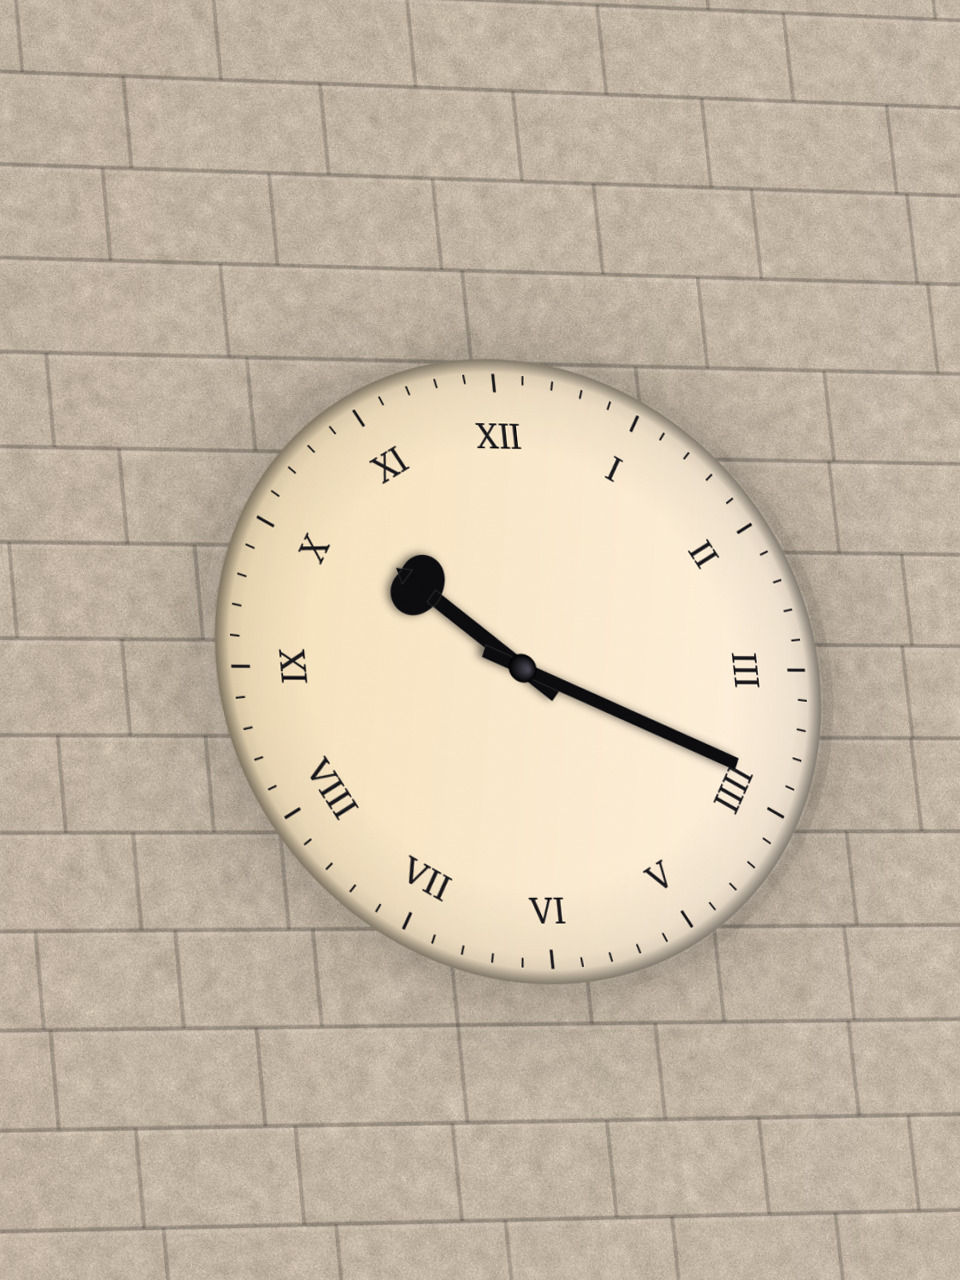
10:19
